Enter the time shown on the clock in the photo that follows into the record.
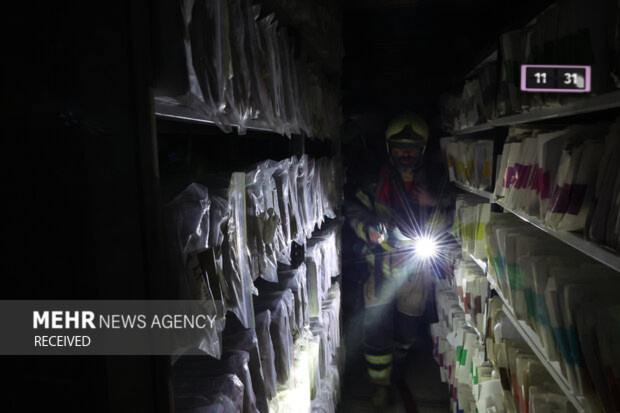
11:31
